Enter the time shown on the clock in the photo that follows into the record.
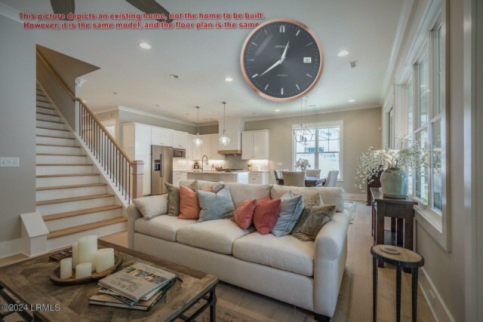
12:39
